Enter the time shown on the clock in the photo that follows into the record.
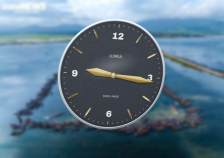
9:16
